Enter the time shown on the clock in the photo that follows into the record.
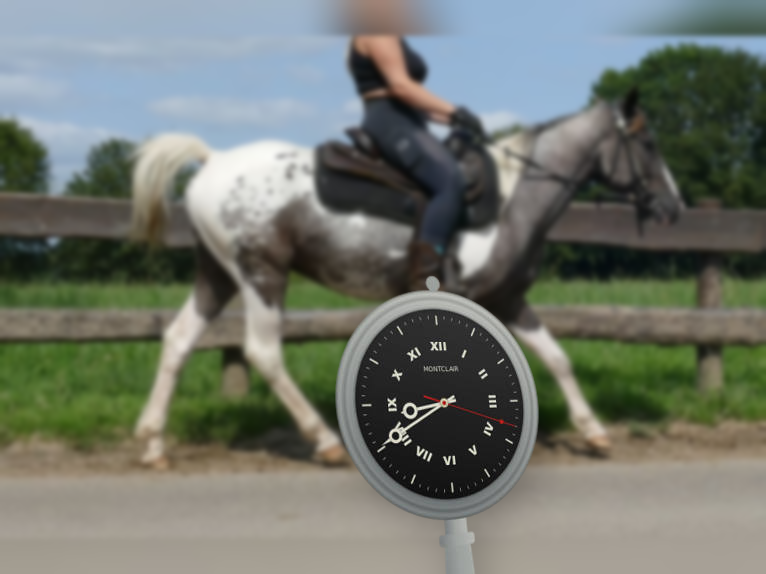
8:40:18
